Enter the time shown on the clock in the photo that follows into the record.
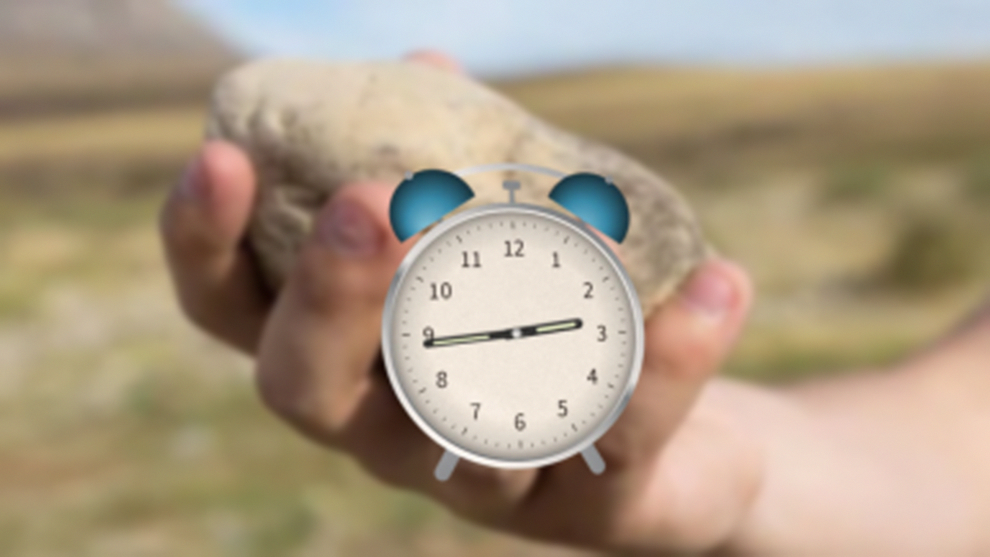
2:44
